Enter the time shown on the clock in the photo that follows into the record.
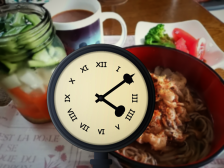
4:09
